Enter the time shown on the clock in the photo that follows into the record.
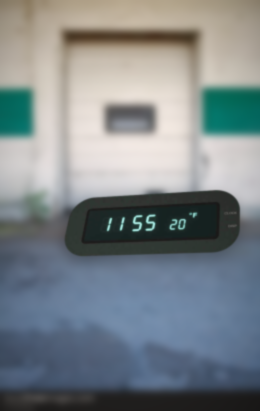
11:55
